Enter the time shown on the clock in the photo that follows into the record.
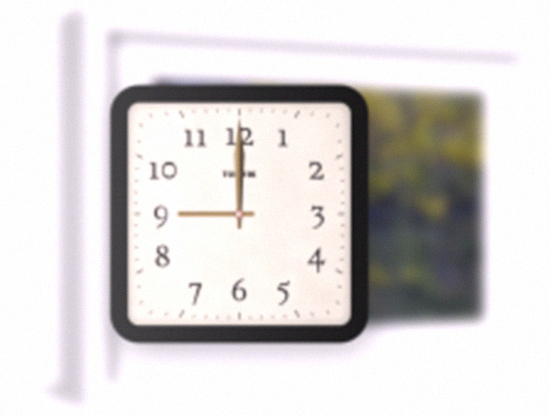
9:00
